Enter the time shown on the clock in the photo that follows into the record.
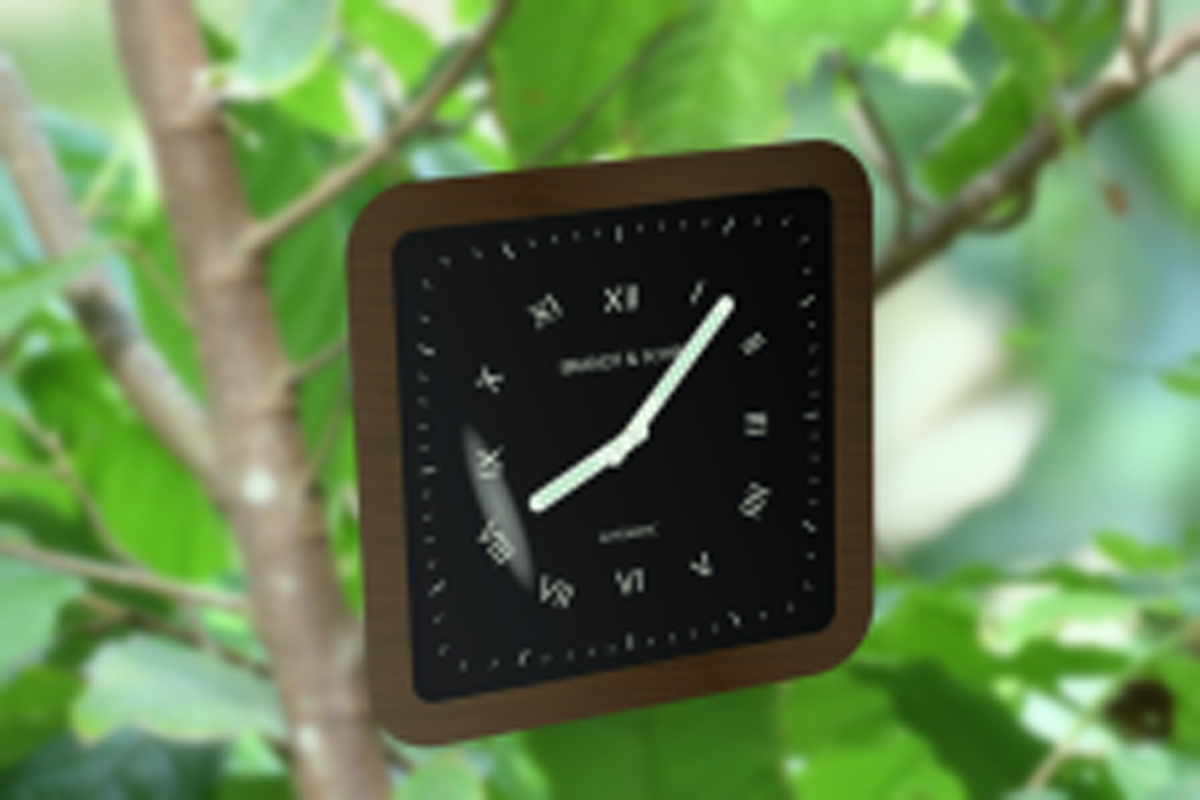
8:07
